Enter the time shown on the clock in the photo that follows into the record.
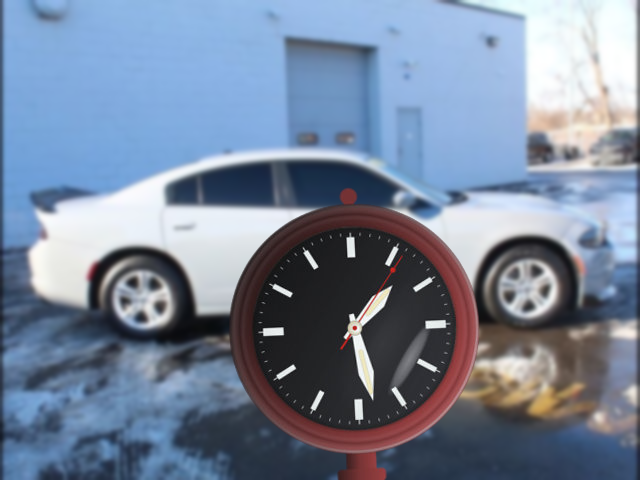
1:28:06
